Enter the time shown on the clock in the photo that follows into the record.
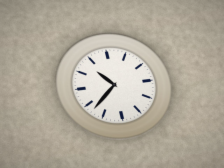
10:38
